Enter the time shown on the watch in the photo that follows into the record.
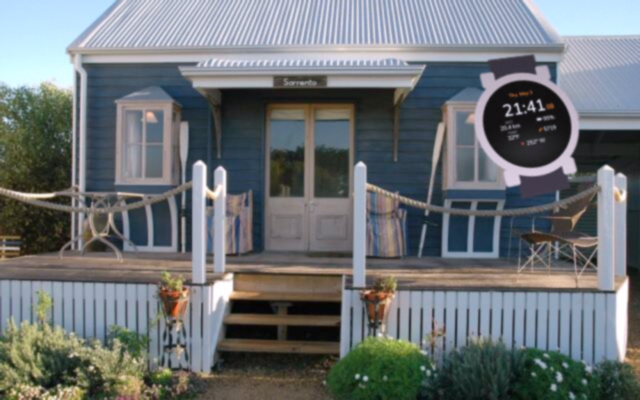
21:41
